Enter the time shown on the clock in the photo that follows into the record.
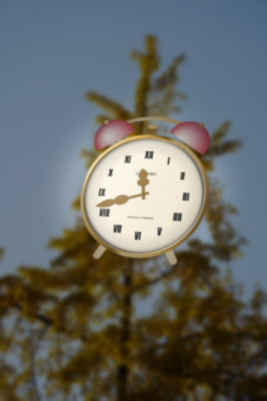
11:42
